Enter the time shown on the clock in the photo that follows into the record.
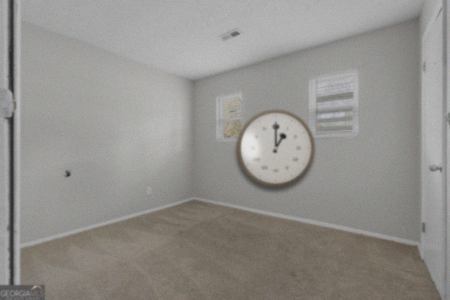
1:00
